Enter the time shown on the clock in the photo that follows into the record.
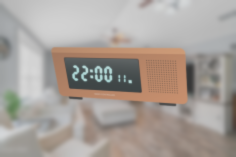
22:00:11
